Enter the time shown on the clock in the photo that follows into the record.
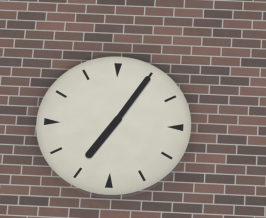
7:05
